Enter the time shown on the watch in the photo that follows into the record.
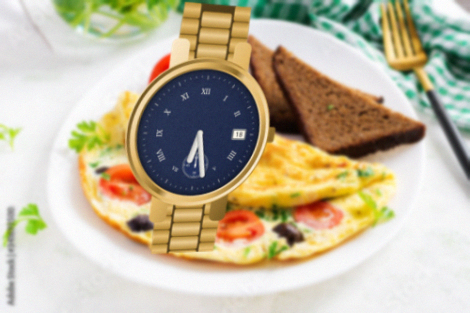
6:28
